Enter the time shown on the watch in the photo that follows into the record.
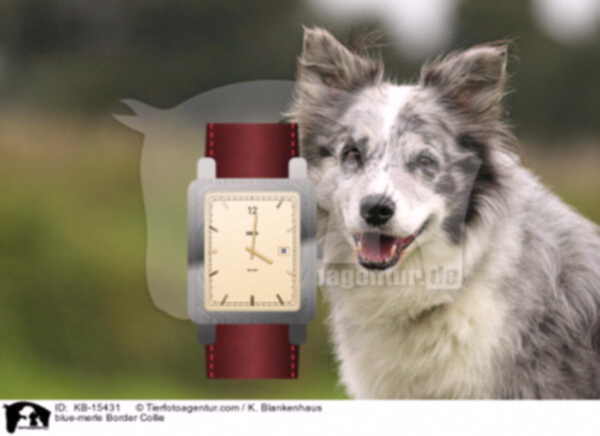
4:01
